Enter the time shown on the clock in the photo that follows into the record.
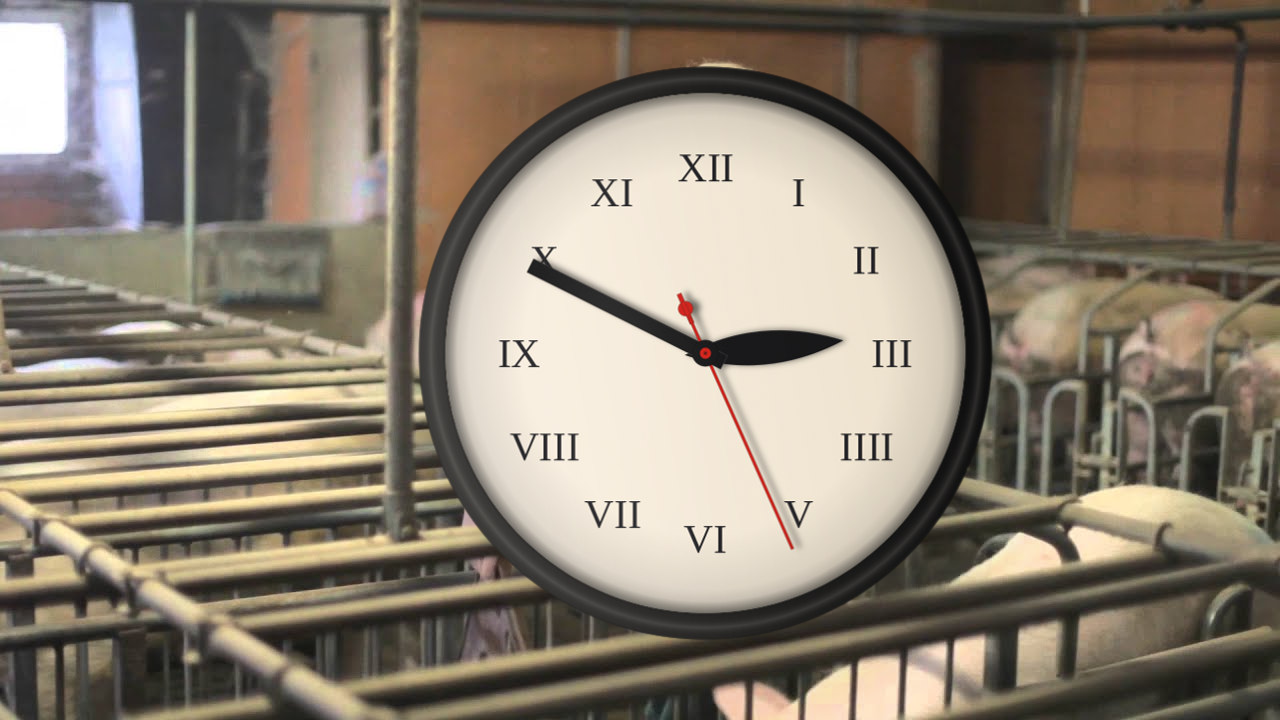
2:49:26
